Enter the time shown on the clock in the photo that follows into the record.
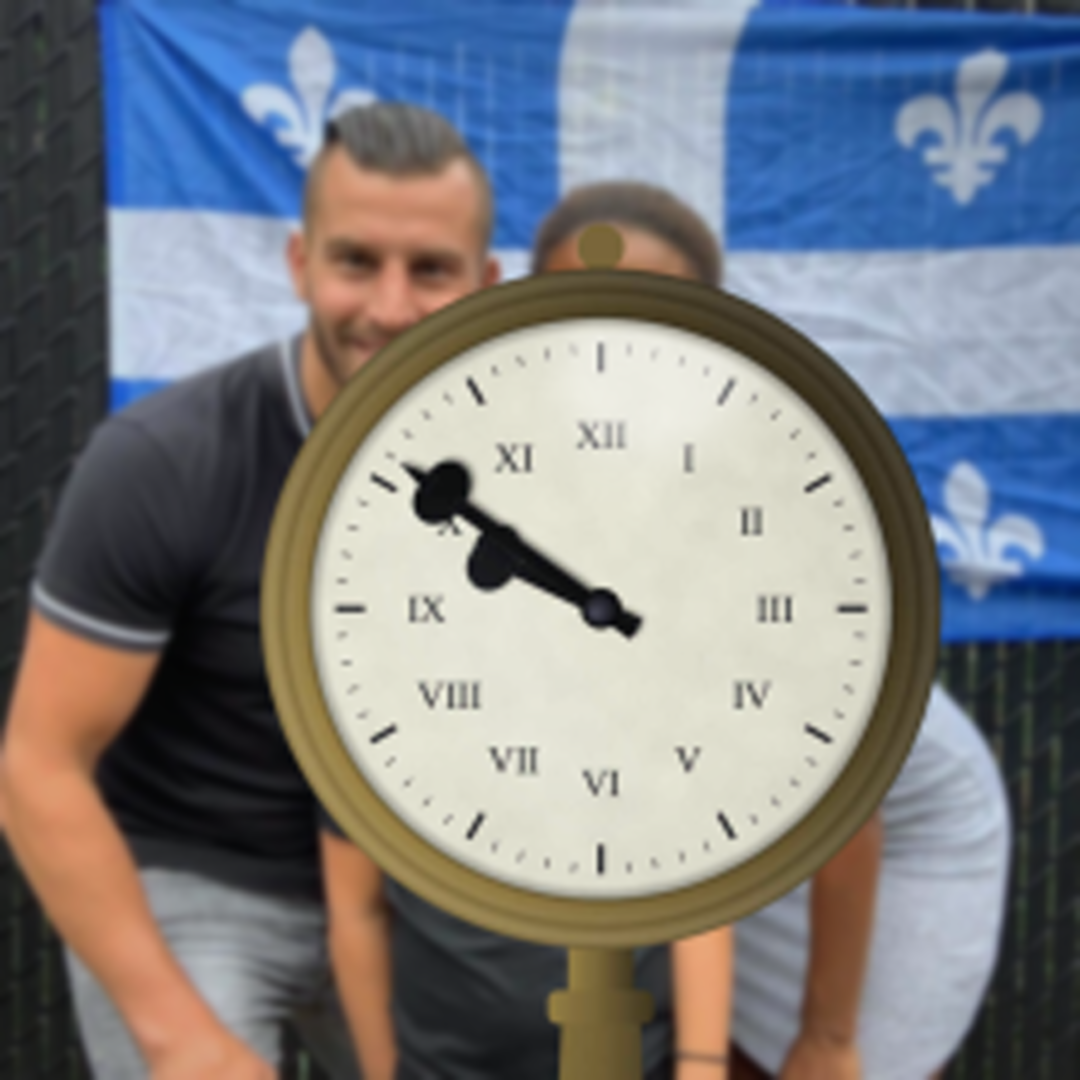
9:51
